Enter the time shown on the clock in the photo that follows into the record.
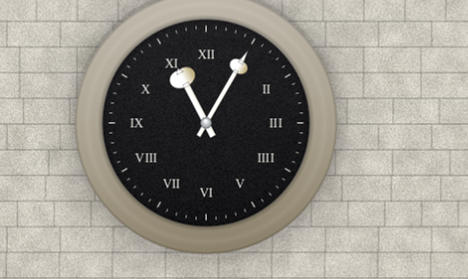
11:05
